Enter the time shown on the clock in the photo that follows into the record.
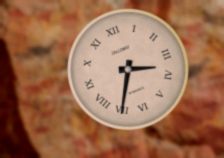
3:35
